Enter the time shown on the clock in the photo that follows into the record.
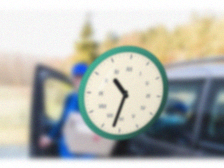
10:32
